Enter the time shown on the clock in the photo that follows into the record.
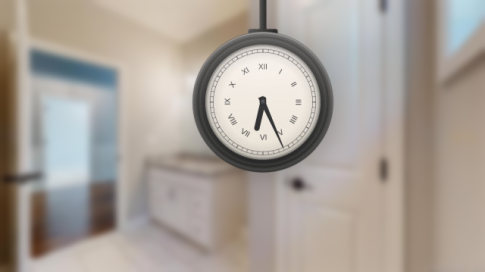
6:26
